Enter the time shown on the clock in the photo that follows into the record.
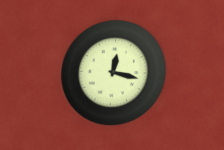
12:17
